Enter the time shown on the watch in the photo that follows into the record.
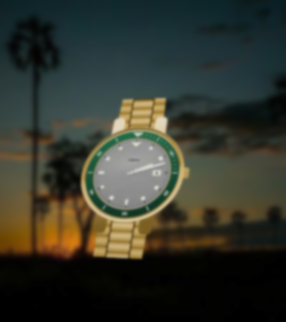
2:12
